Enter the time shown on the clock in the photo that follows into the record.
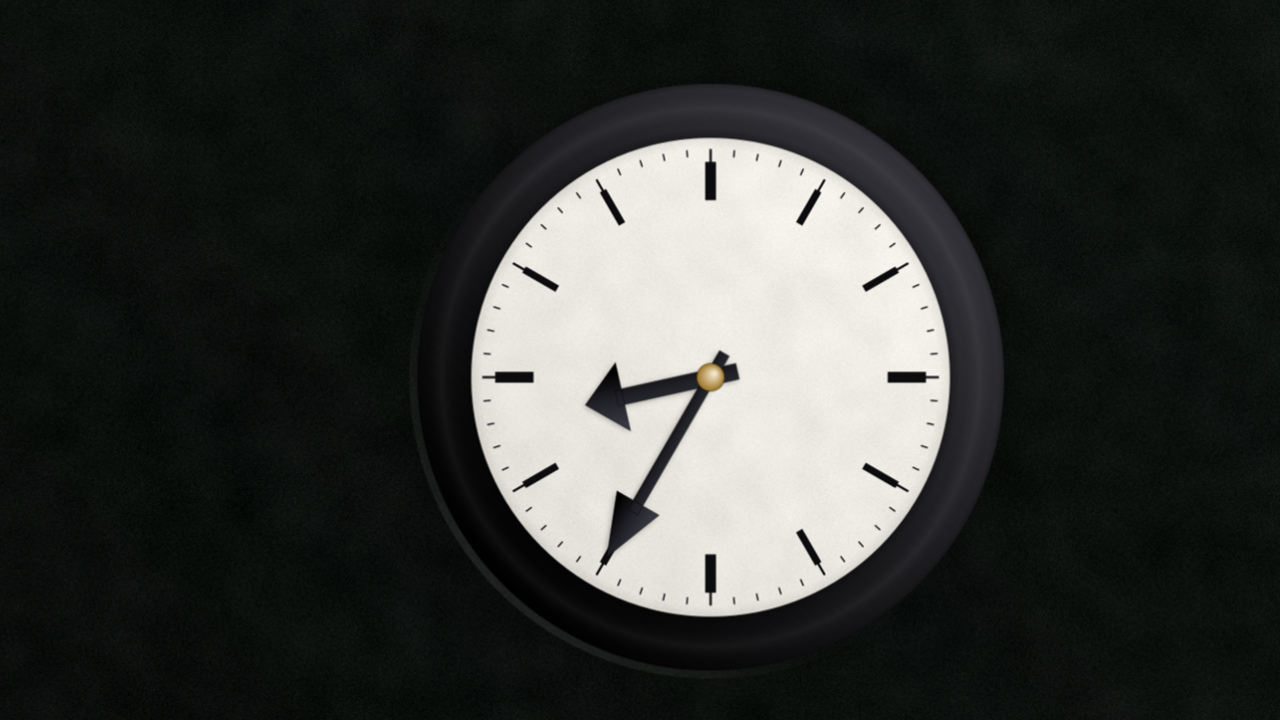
8:35
